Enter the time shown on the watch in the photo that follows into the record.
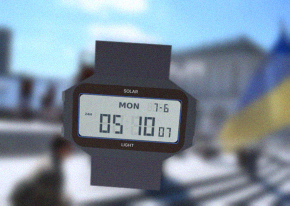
5:10:07
